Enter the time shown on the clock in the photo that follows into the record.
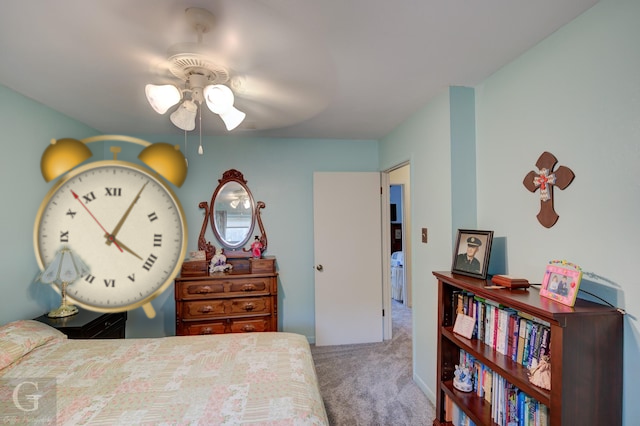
4:04:53
